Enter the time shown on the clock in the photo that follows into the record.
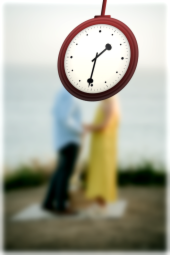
1:31
